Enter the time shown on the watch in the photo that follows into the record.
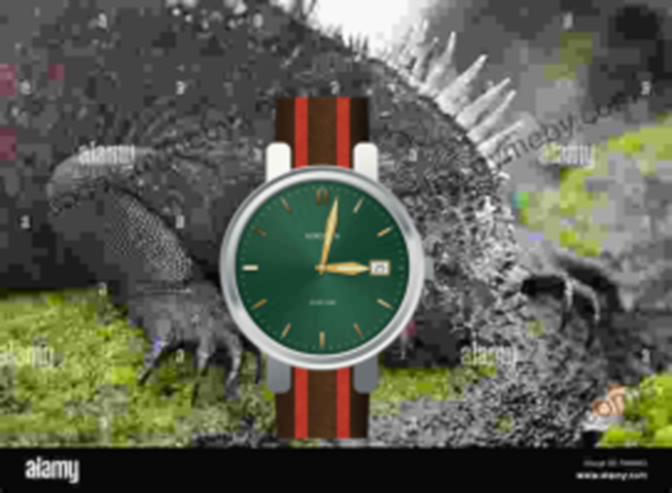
3:02
